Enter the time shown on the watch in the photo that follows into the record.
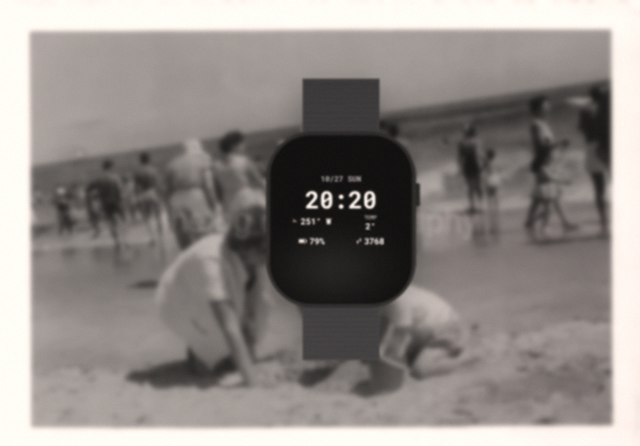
20:20
